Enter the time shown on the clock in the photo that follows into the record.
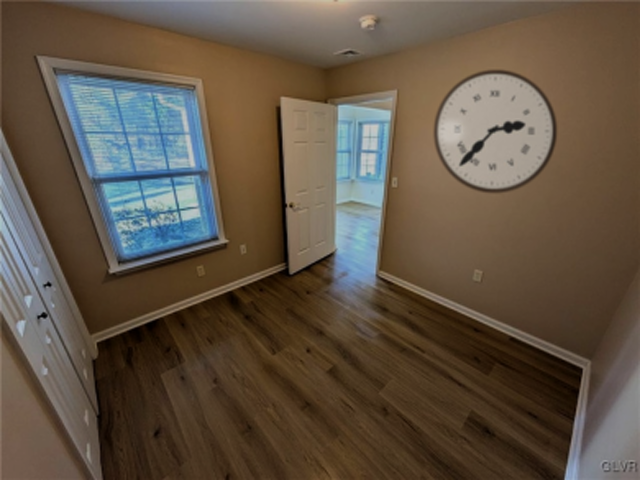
2:37
